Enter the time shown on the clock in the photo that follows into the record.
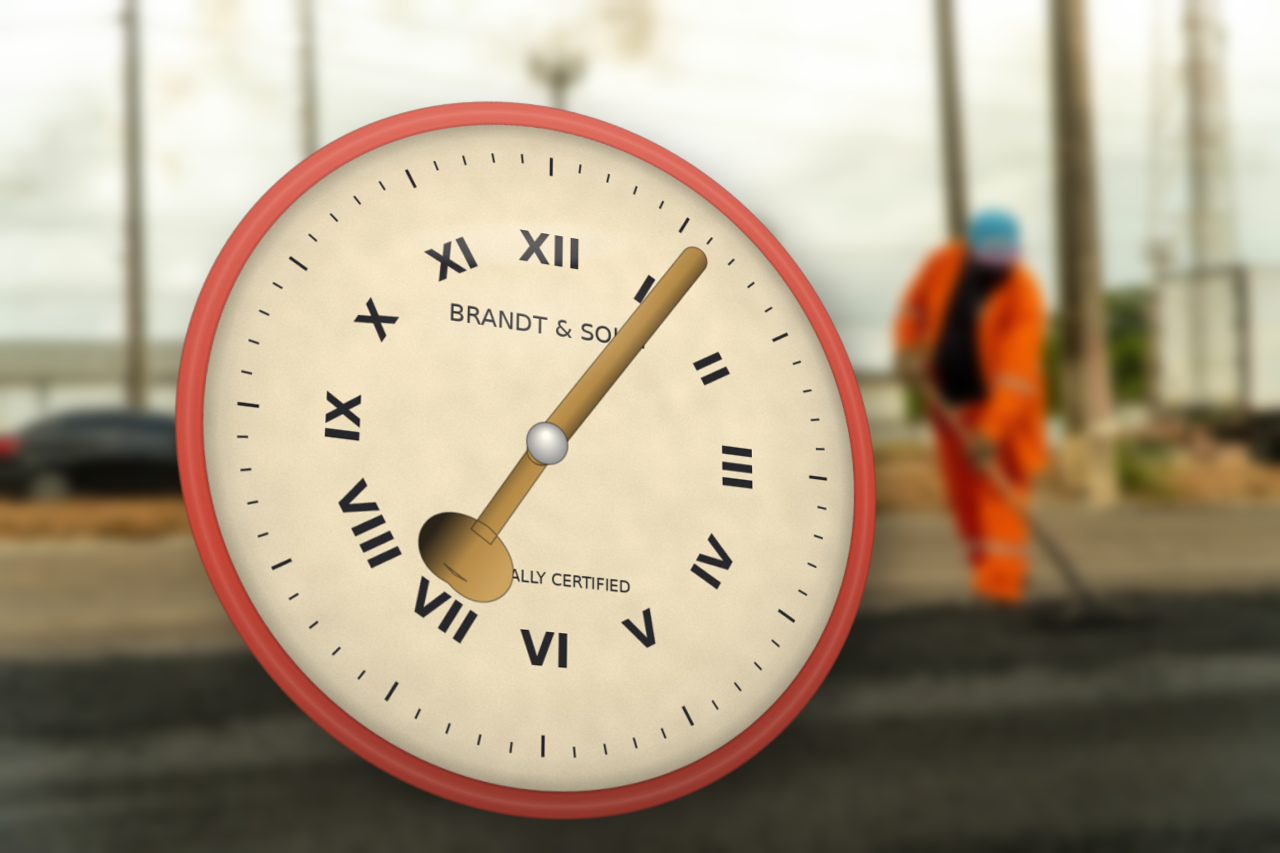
7:06
